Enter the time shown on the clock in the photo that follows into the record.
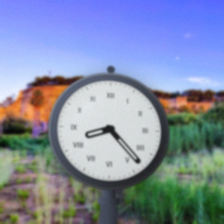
8:23
